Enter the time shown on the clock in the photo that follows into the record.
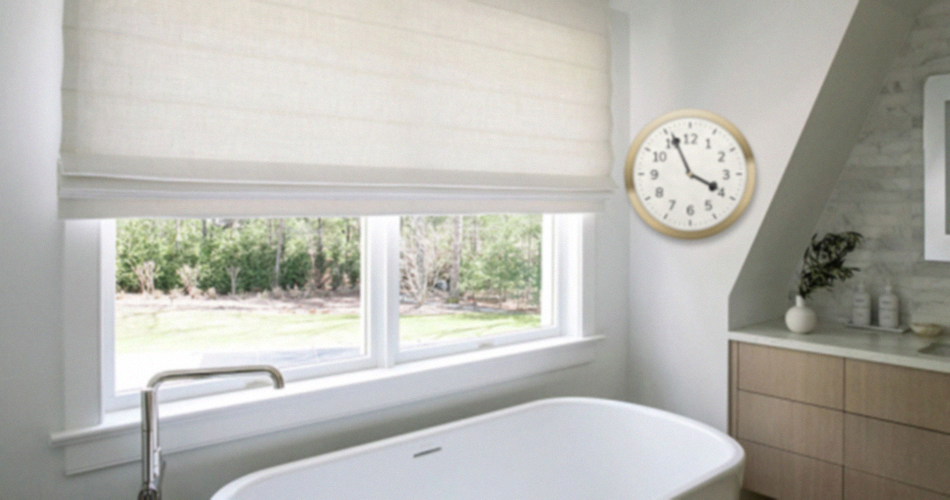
3:56
